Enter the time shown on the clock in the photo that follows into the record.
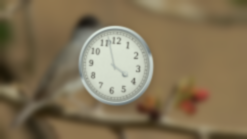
3:57
